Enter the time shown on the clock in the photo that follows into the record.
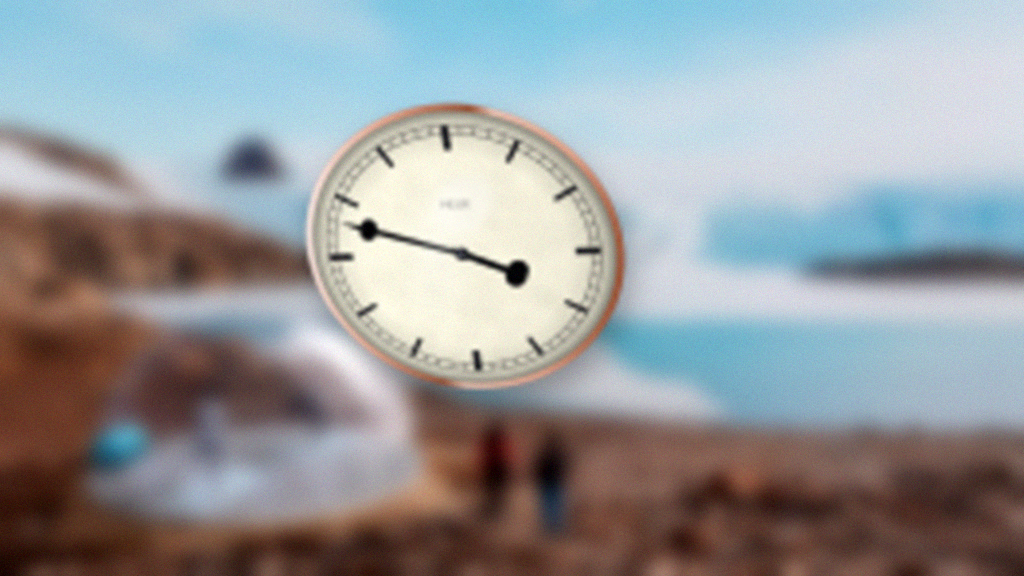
3:48
